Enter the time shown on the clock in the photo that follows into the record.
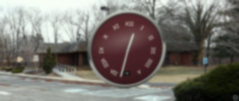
12:32
